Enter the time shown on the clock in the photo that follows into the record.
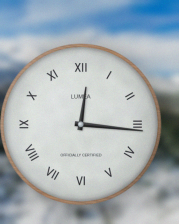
12:16
